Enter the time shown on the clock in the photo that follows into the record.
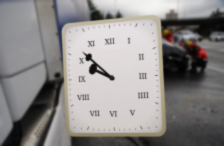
9:52
